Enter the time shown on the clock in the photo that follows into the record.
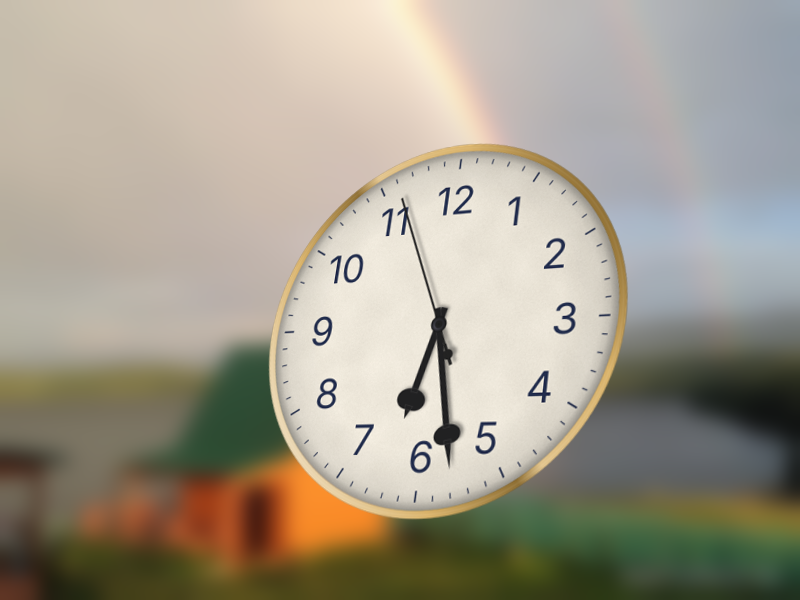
6:27:56
